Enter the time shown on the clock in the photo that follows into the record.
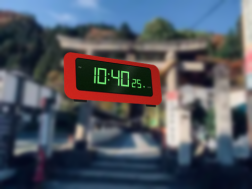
10:40:25
